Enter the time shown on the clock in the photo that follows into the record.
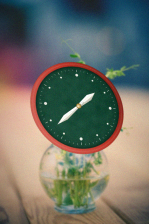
1:38
